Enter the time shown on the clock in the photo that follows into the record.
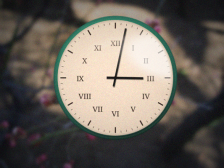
3:02
